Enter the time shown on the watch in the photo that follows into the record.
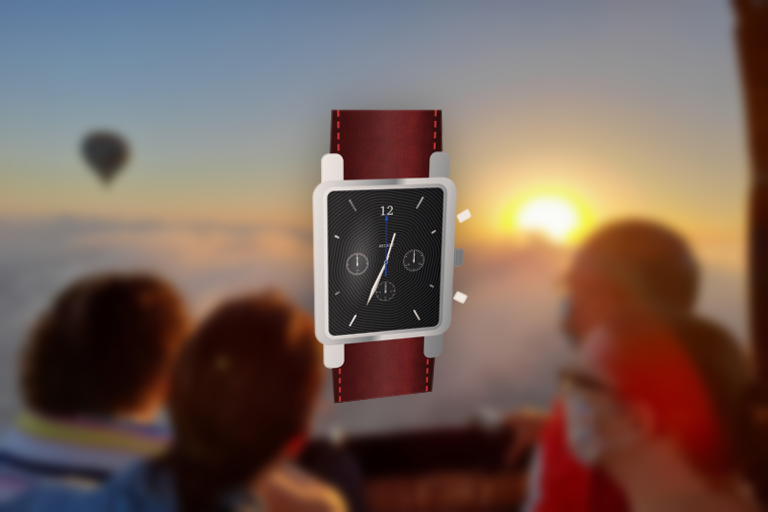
12:34
